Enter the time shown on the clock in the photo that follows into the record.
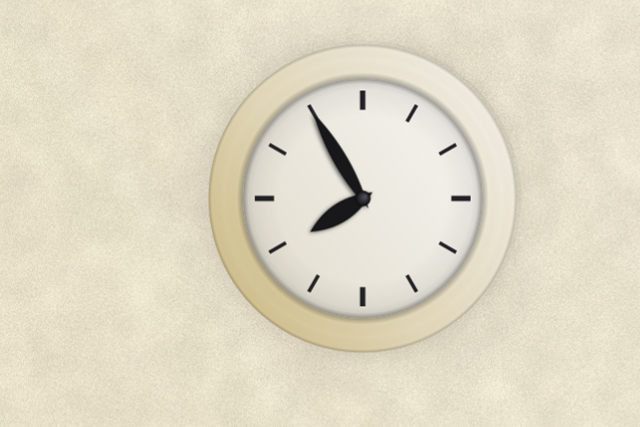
7:55
